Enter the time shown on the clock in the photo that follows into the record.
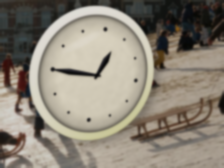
12:45
